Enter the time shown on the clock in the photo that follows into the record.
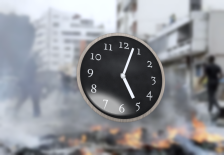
5:03
